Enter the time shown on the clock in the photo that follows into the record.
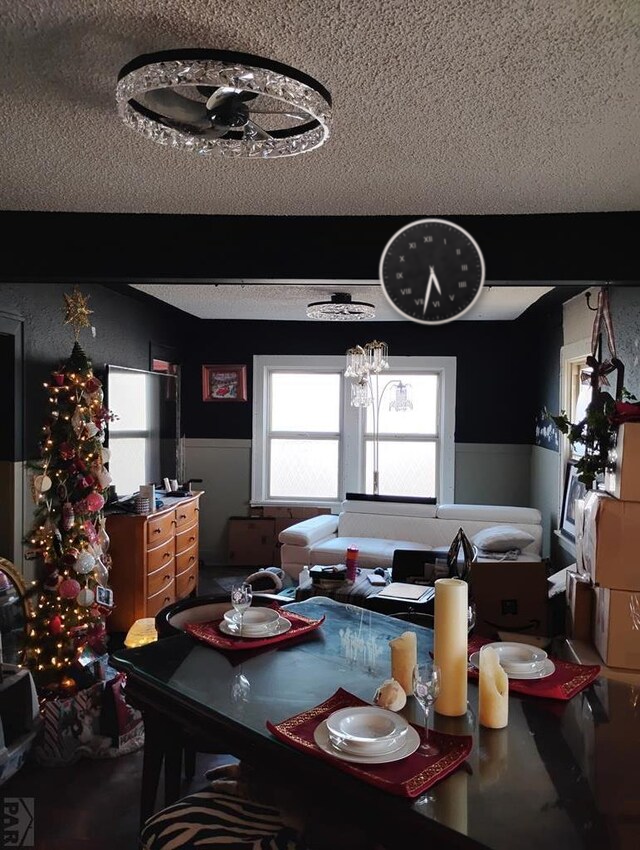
5:33
